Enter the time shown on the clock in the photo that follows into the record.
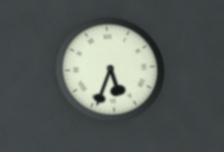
5:34
